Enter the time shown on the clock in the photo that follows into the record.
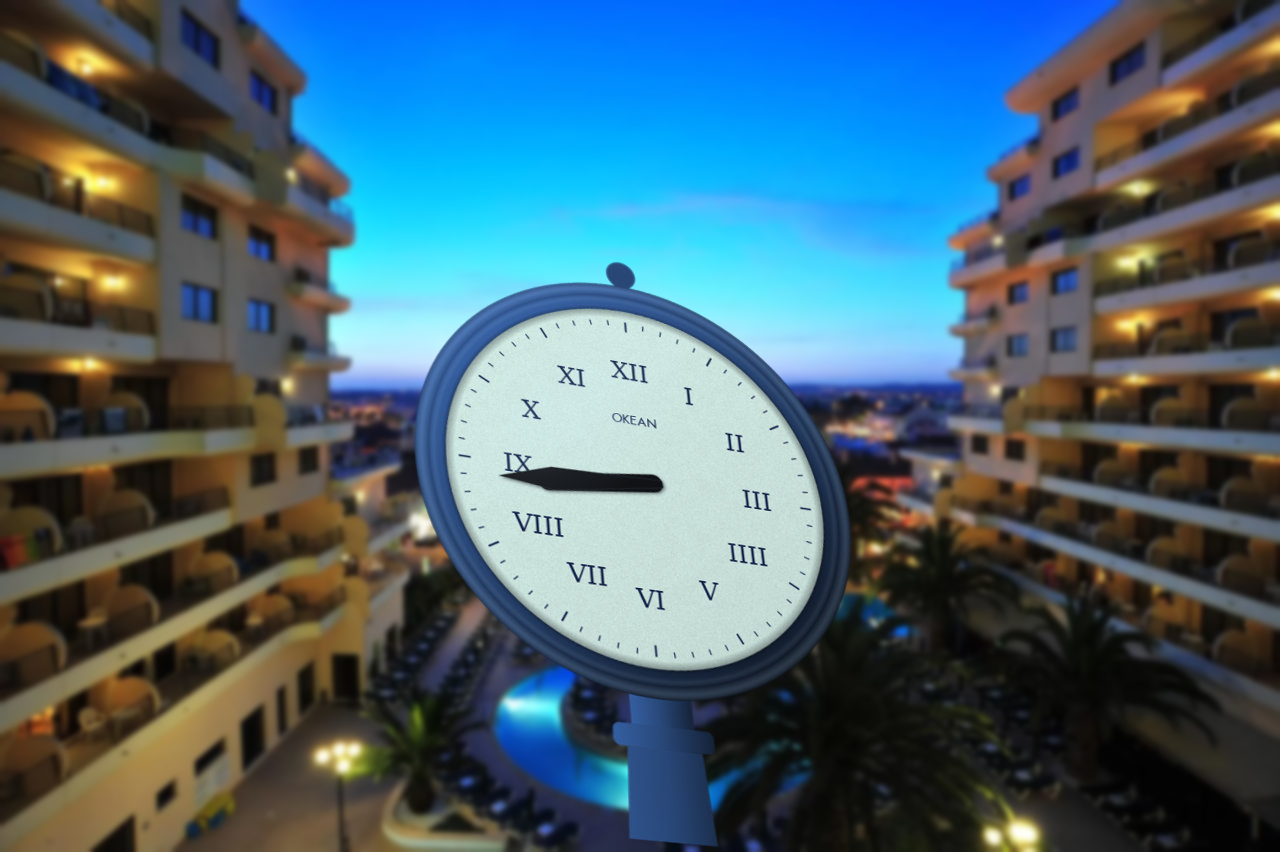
8:44
